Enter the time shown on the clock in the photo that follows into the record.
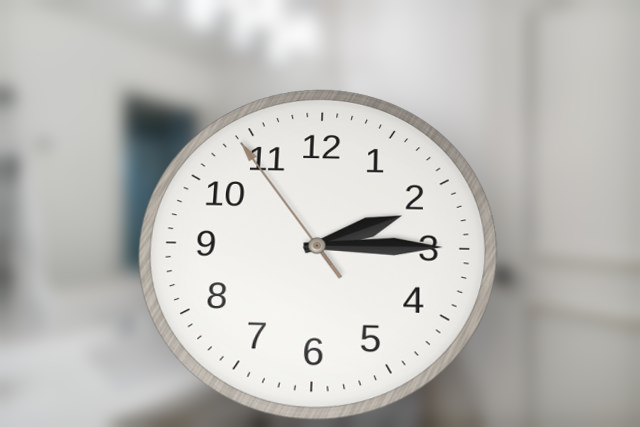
2:14:54
